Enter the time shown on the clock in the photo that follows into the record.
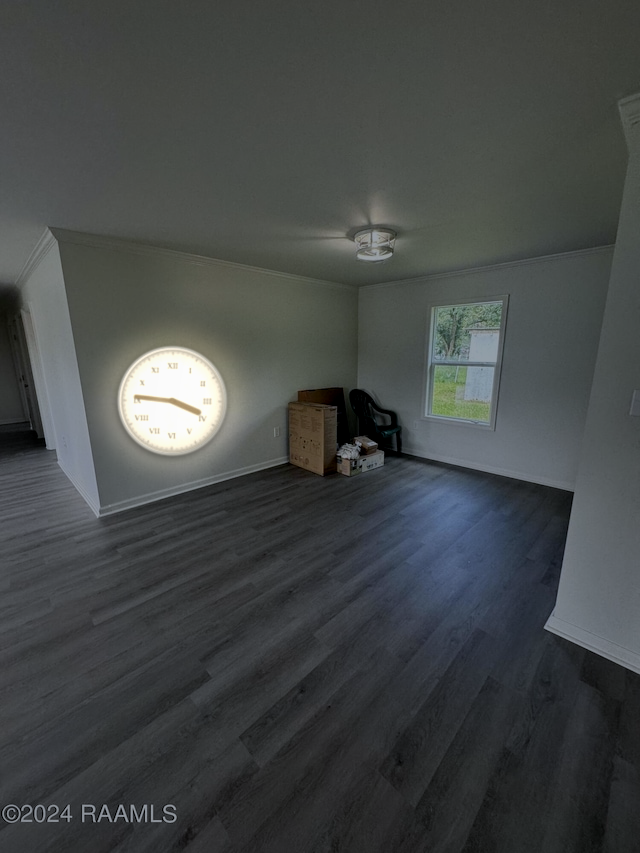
3:46
